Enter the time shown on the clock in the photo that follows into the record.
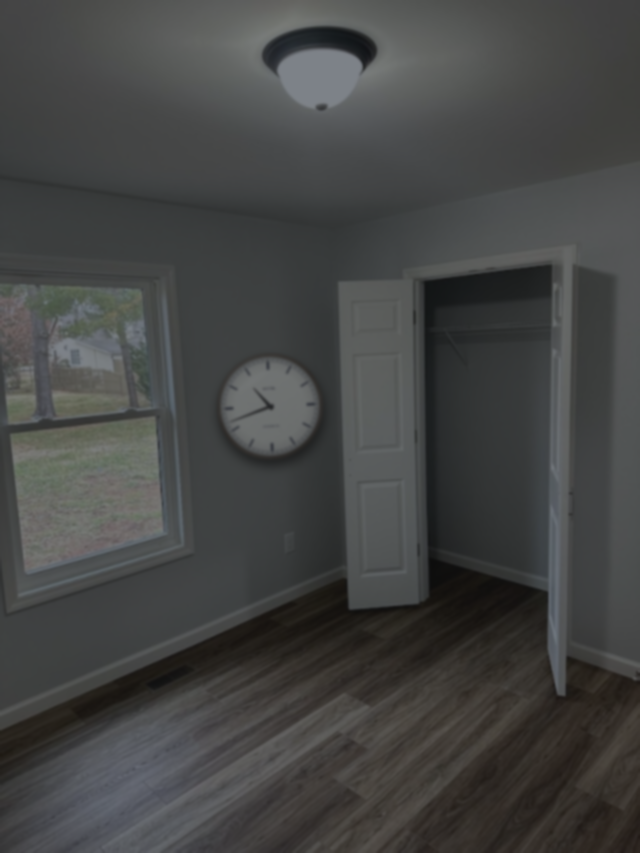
10:42
